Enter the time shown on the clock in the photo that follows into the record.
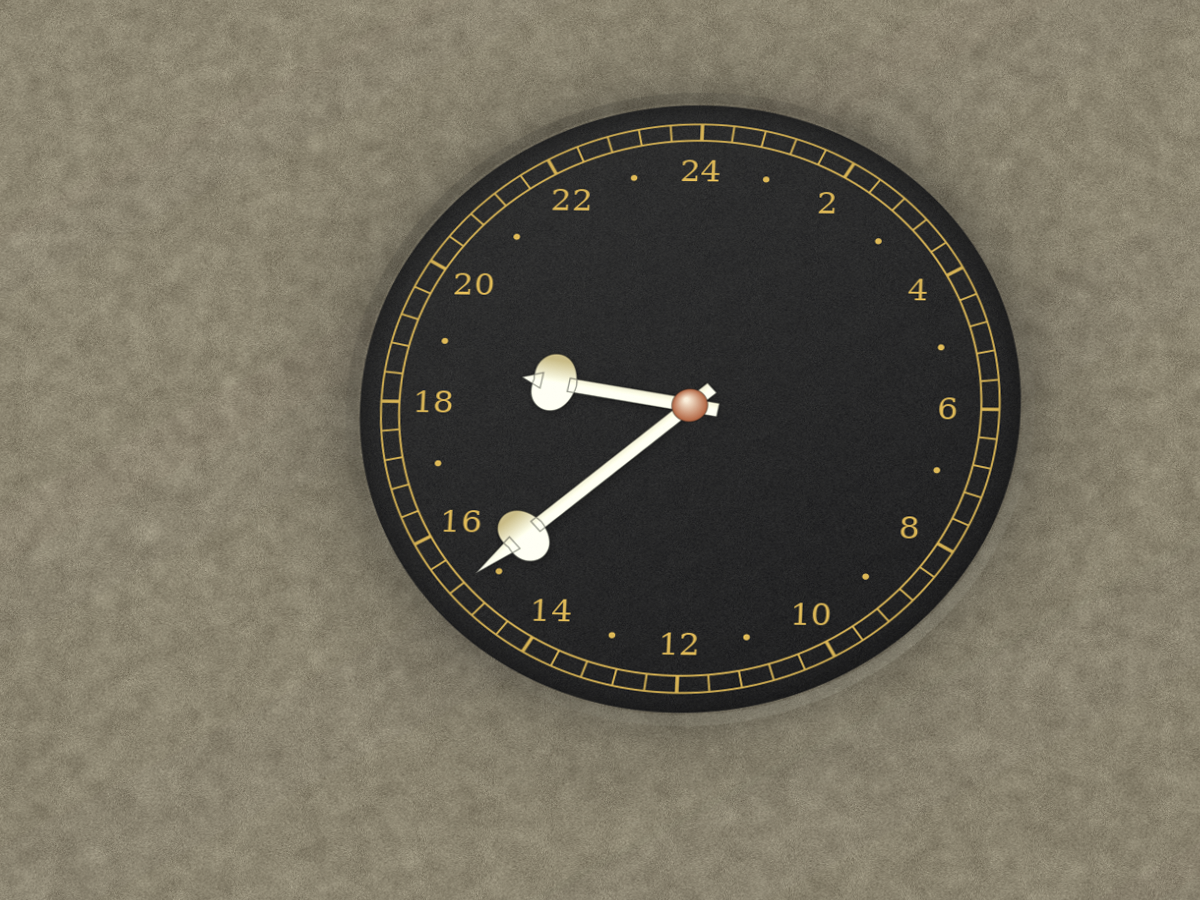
18:38
